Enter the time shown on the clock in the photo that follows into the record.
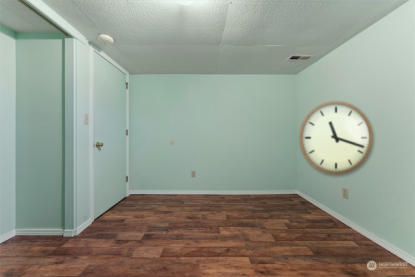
11:18
